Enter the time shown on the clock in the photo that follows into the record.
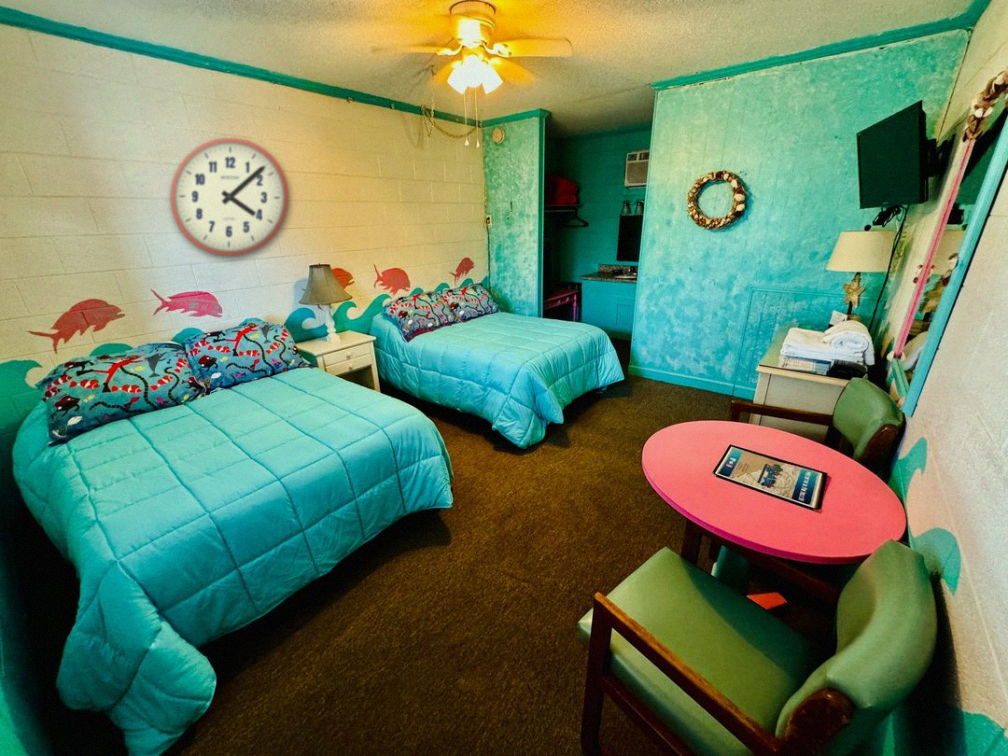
4:08
